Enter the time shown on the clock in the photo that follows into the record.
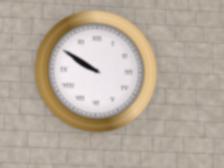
9:50
